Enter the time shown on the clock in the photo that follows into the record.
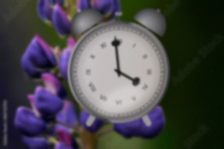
3:59
